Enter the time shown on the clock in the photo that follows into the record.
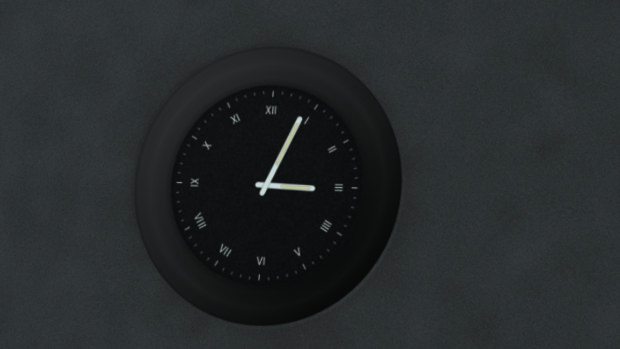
3:04
